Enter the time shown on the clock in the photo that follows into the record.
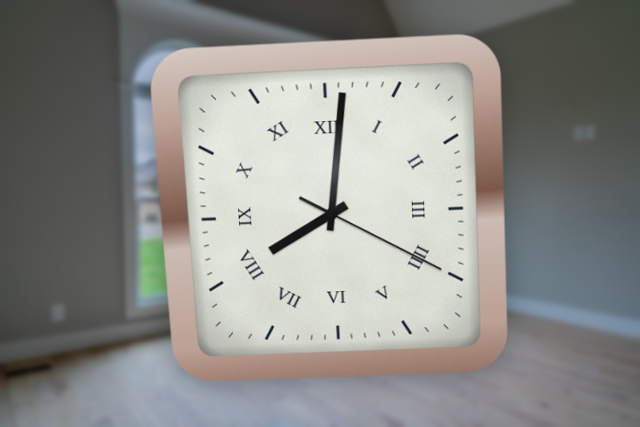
8:01:20
